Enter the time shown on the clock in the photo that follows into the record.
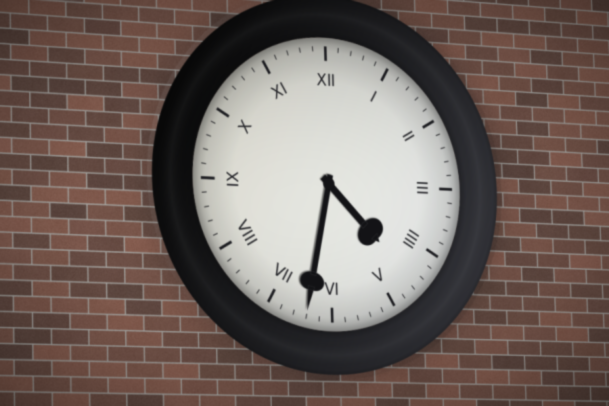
4:32
